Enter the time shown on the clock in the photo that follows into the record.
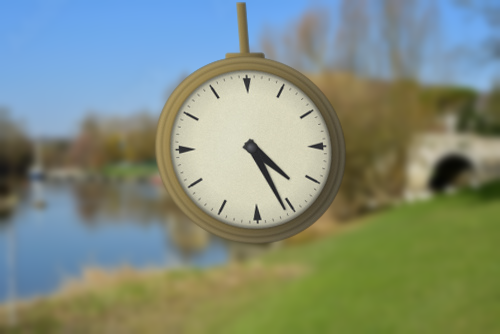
4:26
